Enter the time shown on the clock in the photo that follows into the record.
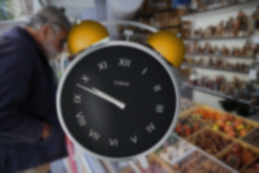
9:48
